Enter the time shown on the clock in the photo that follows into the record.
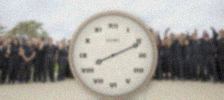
8:11
